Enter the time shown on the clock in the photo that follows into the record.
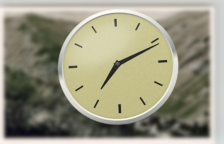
7:11
